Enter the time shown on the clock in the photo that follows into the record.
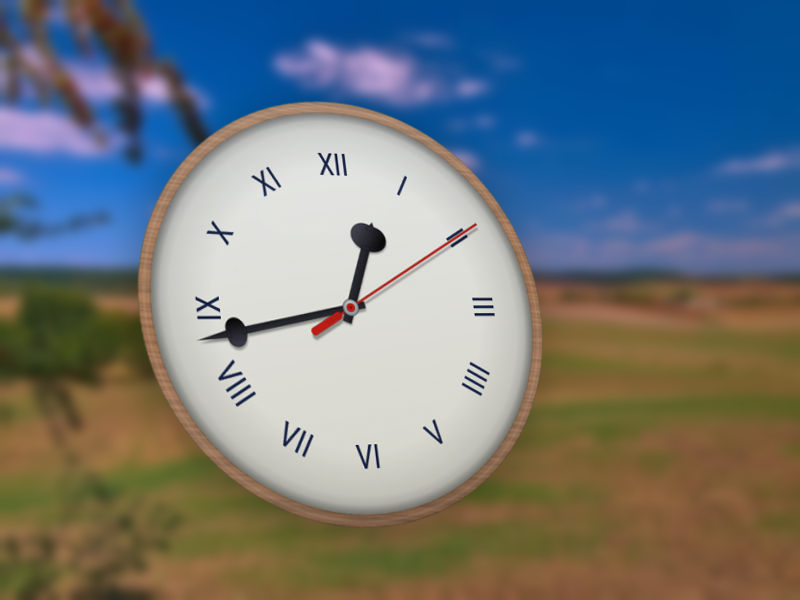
12:43:10
